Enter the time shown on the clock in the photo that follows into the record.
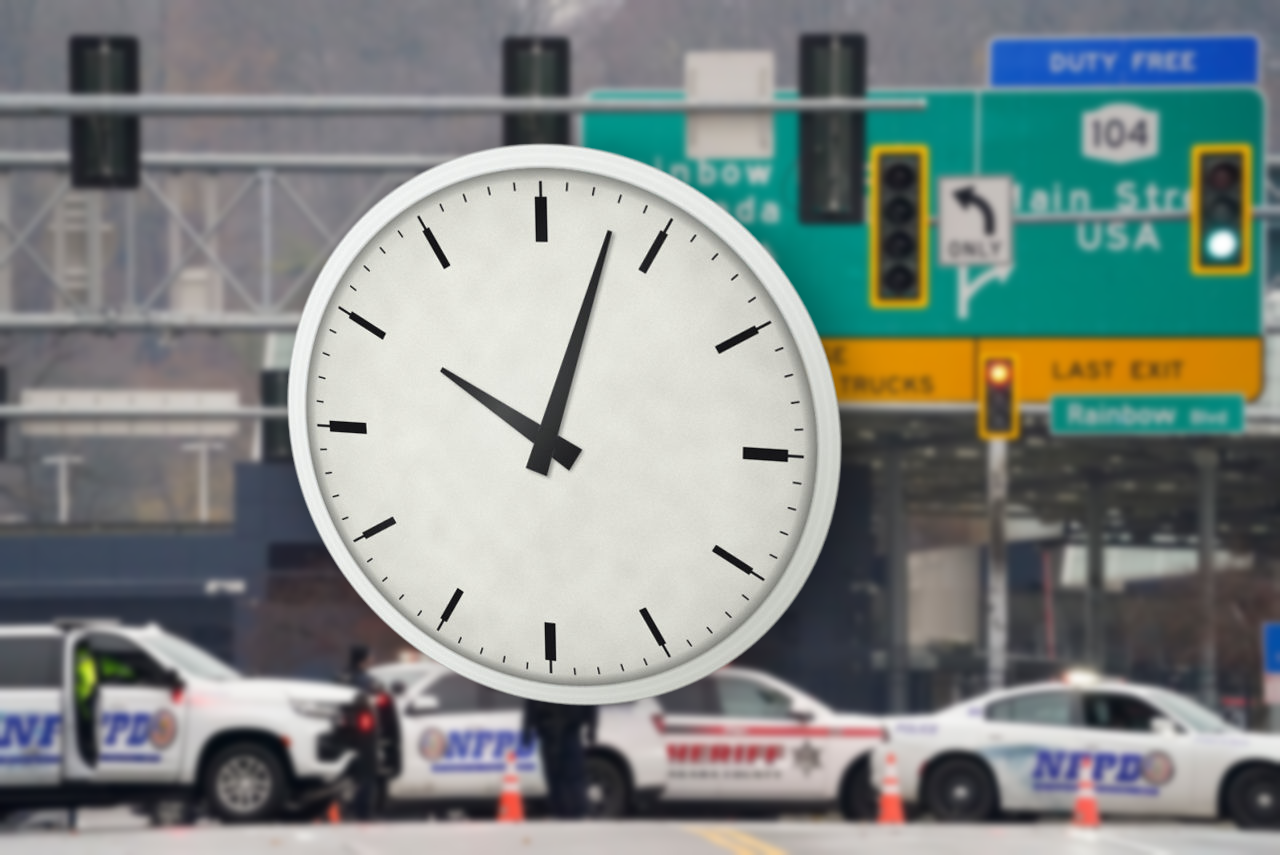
10:03
